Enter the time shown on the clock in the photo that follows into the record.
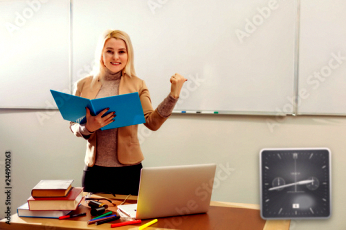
2:43
